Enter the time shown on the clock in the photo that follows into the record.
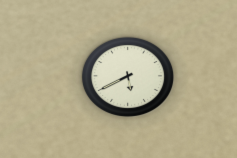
5:40
